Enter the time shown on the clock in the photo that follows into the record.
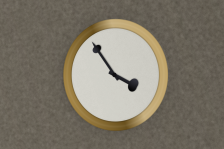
3:54
